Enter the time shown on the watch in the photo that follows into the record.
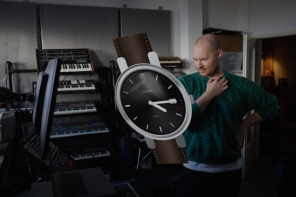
4:15
